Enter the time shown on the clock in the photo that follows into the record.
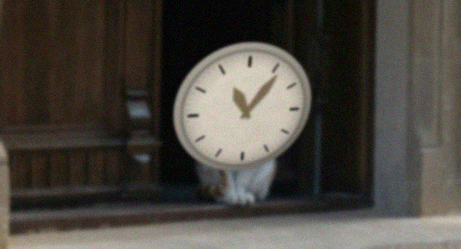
11:06
